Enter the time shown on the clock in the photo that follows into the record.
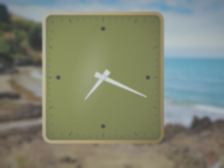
7:19
